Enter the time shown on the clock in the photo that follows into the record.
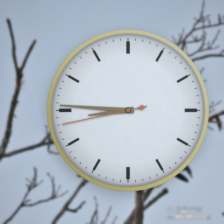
8:45:43
